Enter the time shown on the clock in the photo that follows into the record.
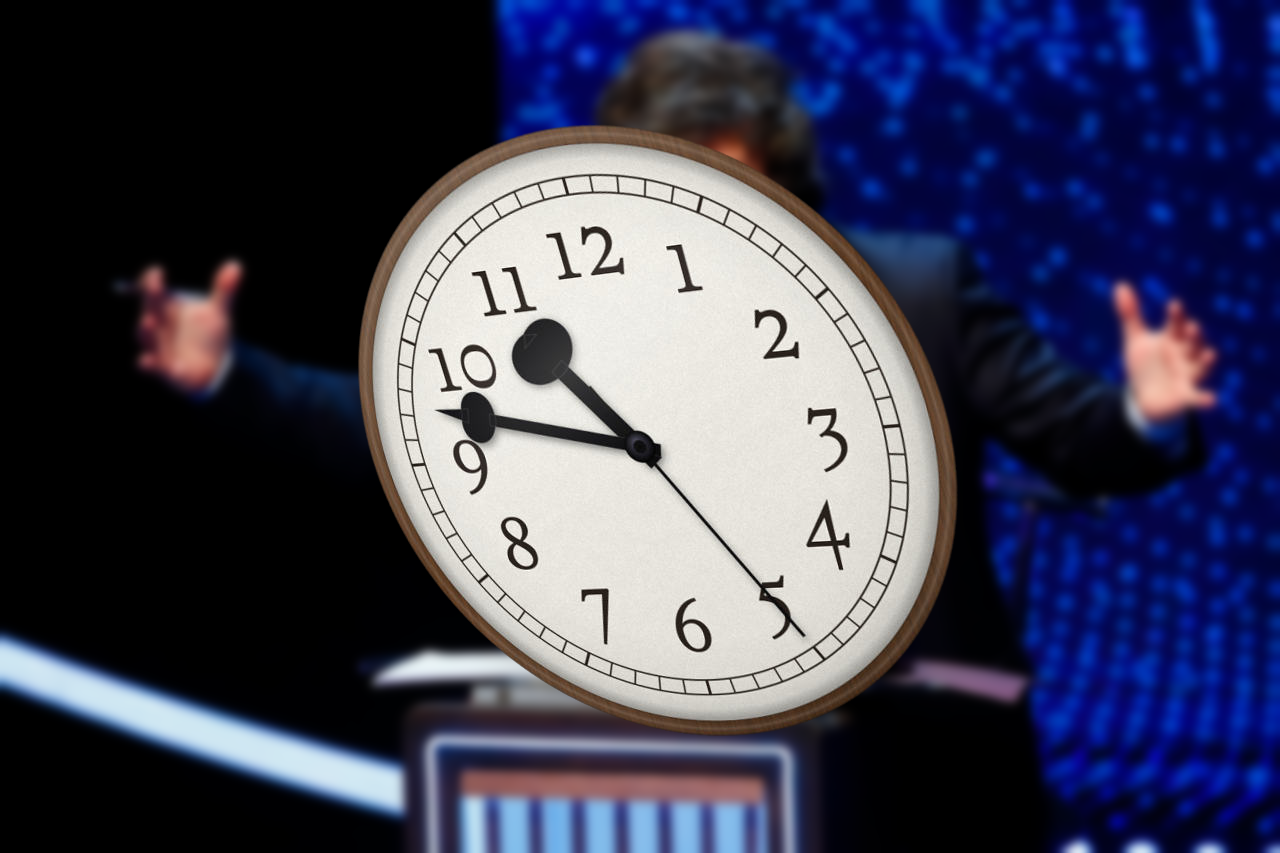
10:47:25
